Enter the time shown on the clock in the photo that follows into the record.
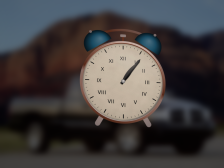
1:06
